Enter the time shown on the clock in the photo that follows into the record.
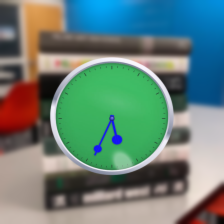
5:34
